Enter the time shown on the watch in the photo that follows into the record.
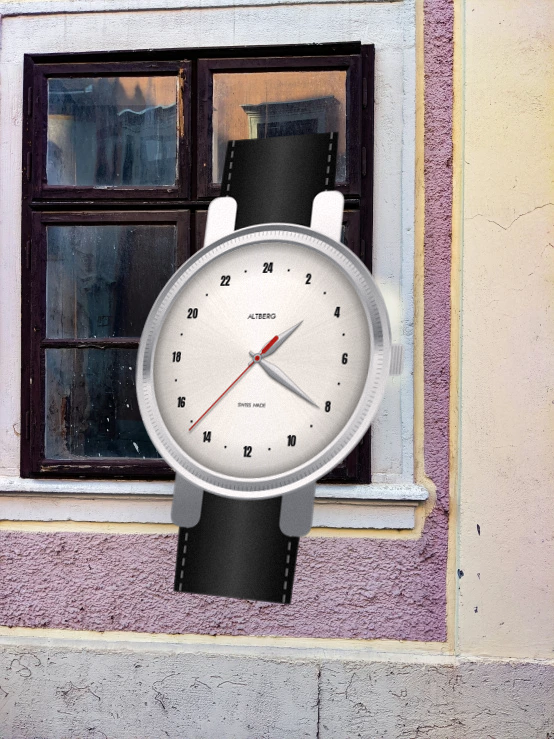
3:20:37
